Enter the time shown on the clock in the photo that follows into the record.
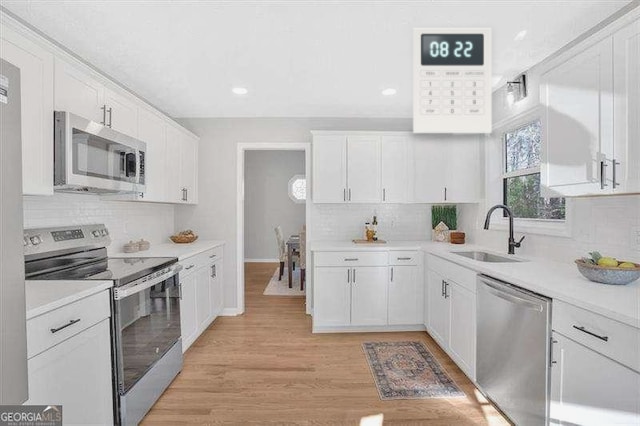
8:22
